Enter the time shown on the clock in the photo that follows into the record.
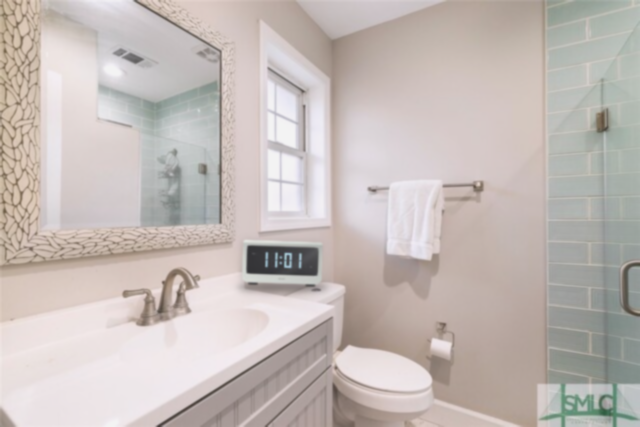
11:01
